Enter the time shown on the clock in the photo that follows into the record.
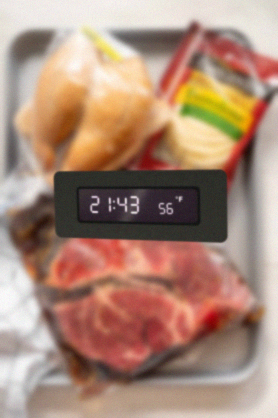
21:43
